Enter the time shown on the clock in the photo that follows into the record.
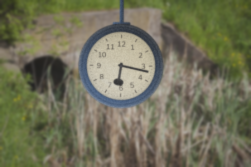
6:17
